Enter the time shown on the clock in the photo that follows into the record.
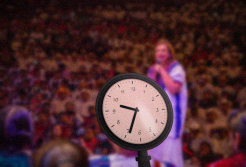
9:34
